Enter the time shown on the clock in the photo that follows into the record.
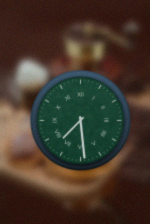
7:29
